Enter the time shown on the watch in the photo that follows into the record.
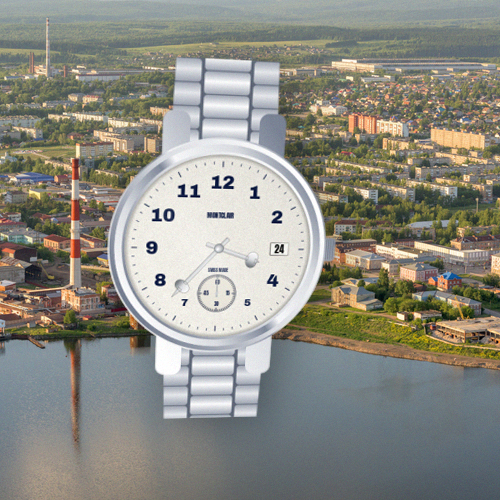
3:37
